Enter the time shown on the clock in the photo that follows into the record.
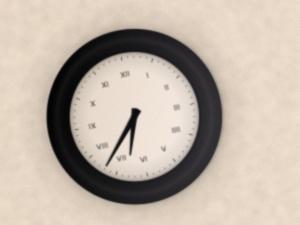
6:37
